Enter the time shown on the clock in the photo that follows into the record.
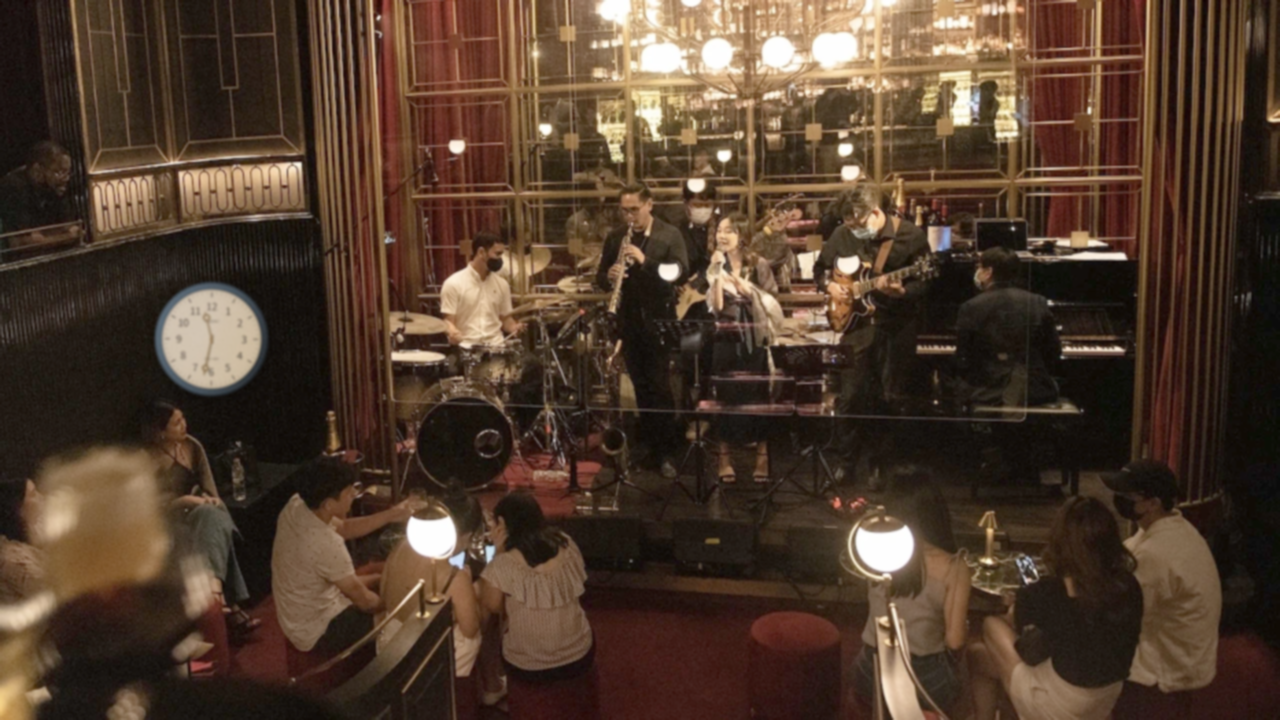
11:32
